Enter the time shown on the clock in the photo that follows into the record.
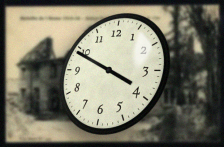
3:49
